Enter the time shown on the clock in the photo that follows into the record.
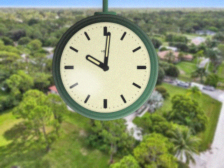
10:01
